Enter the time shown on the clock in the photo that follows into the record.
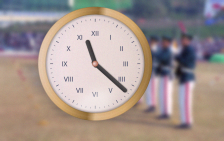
11:22
